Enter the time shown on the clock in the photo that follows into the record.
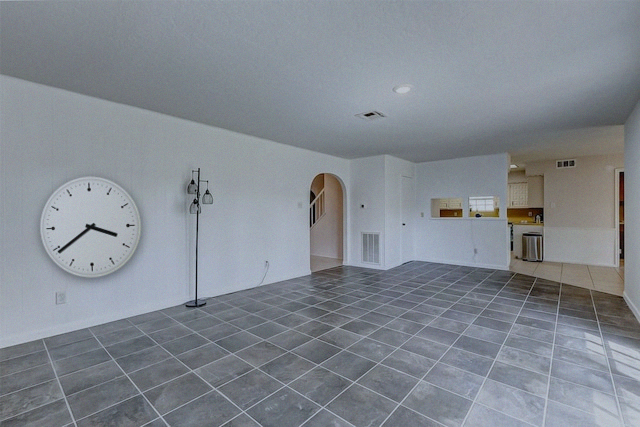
3:39
